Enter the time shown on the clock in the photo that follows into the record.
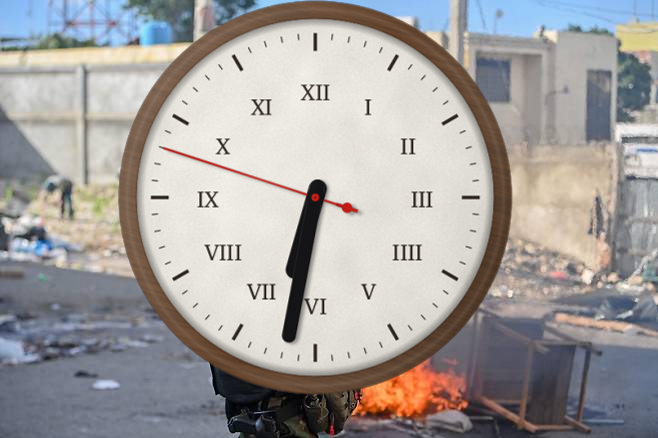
6:31:48
